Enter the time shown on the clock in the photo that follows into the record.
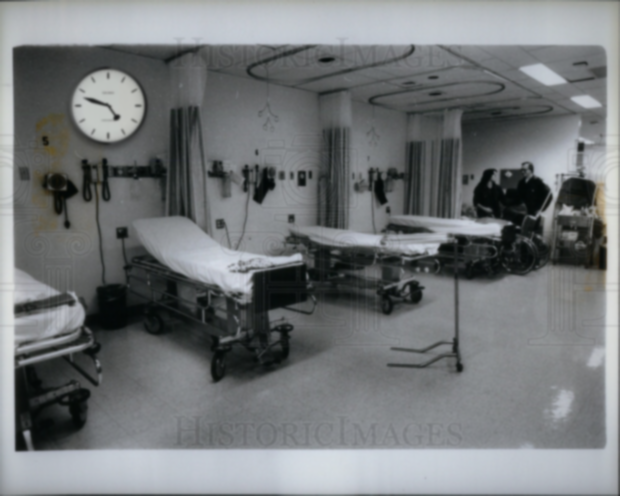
4:48
